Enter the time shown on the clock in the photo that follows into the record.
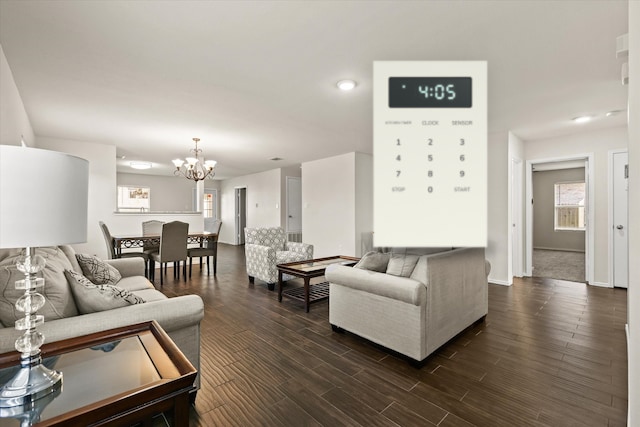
4:05
